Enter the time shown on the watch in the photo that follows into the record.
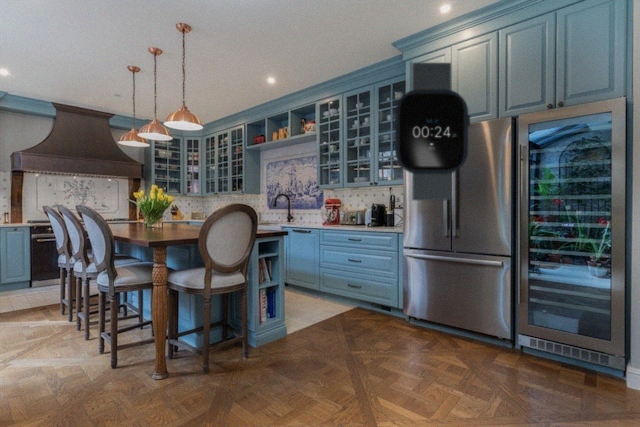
0:24
